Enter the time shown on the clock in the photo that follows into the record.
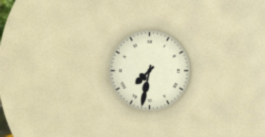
7:32
